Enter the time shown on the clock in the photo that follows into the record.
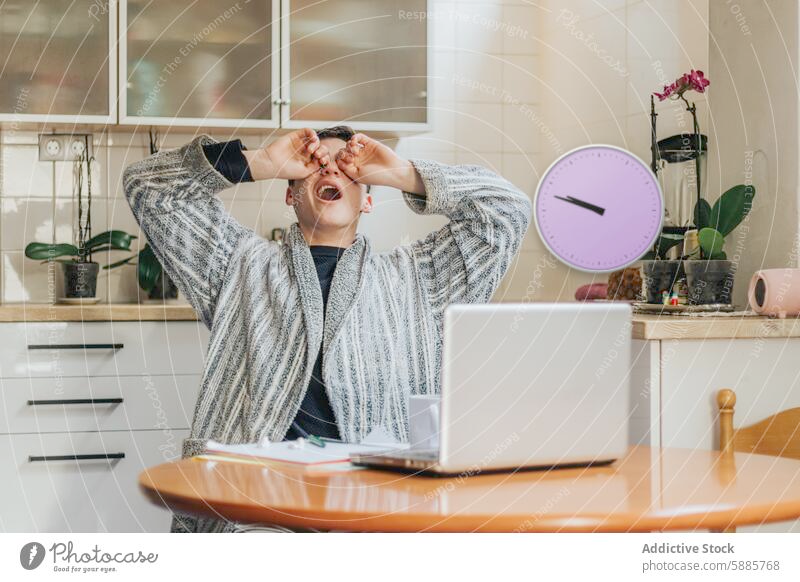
9:48
